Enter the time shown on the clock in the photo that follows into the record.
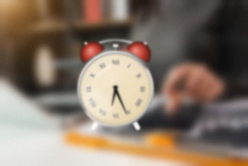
6:26
